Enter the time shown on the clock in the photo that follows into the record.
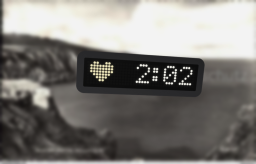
2:02
